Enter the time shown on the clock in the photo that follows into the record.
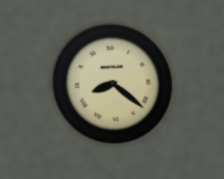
8:22
